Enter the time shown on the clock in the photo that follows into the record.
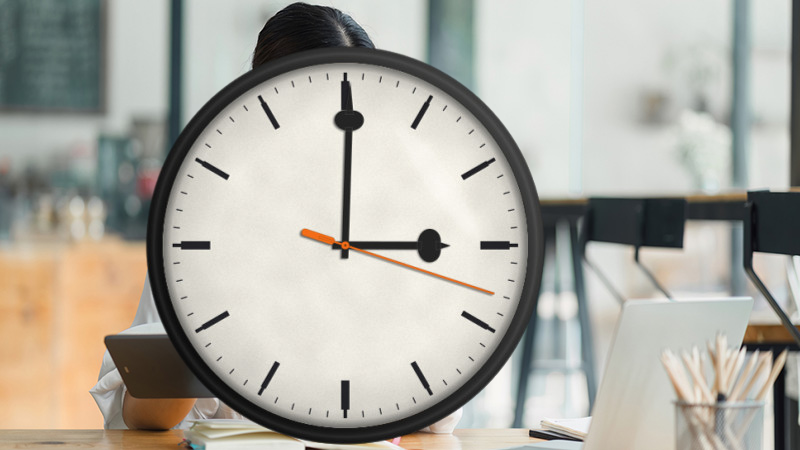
3:00:18
